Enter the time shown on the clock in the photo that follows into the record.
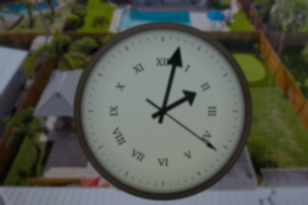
2:02:21
